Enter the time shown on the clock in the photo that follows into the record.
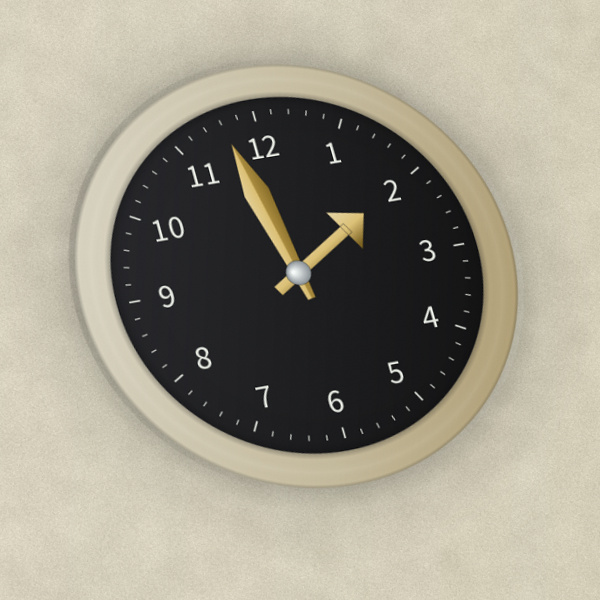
1:58
